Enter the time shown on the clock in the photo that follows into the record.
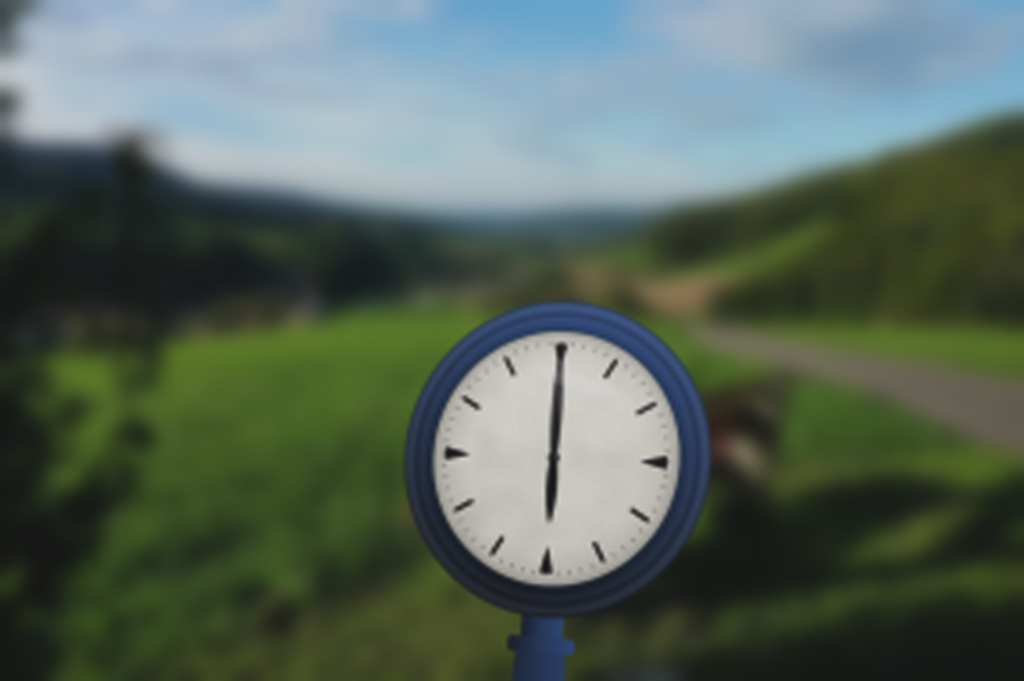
6:00
